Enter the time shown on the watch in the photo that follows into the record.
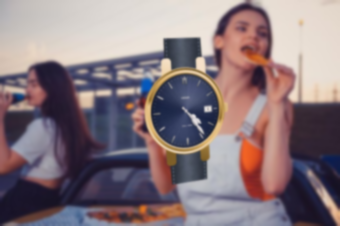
4:24
